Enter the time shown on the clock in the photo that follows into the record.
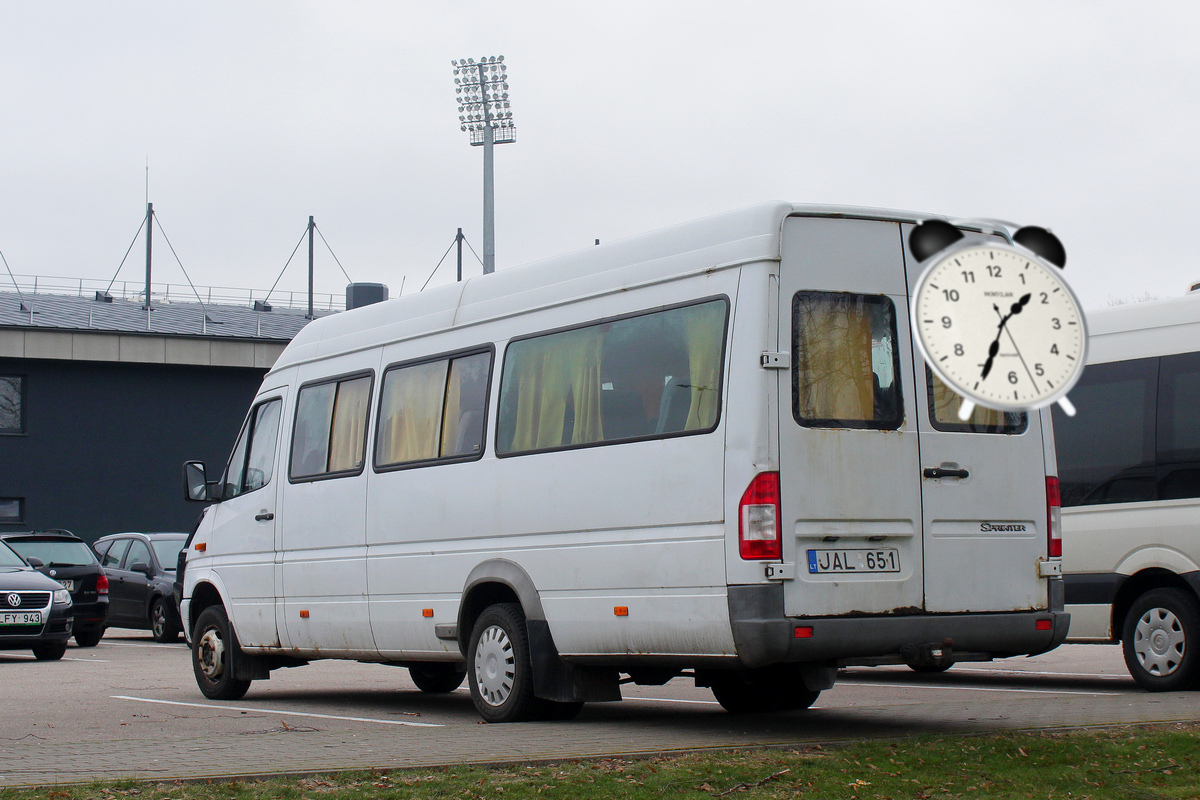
1:34:27
